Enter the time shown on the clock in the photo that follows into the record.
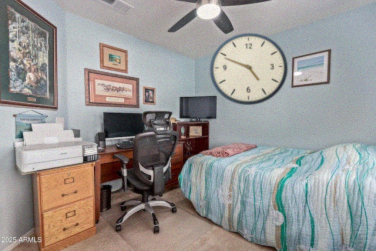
4:49
